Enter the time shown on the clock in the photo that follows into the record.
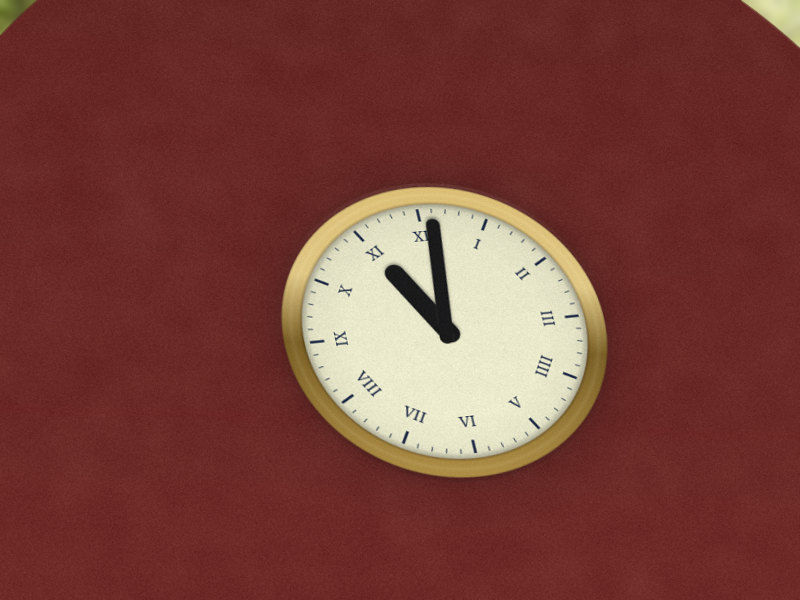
11:01
